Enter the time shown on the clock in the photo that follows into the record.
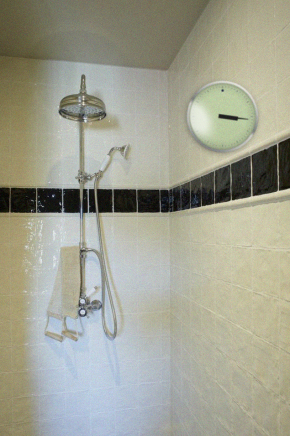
3:16
